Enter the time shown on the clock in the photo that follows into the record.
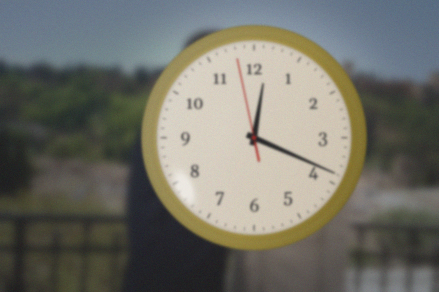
12:18:58
